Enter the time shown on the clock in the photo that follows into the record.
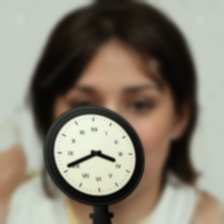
3:41
